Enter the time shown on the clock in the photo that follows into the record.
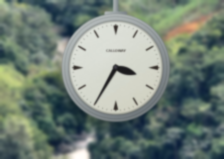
3:35
